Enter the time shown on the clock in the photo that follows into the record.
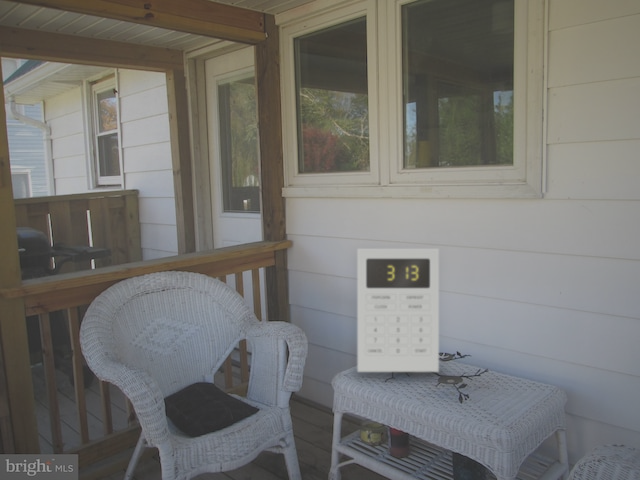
3:13
